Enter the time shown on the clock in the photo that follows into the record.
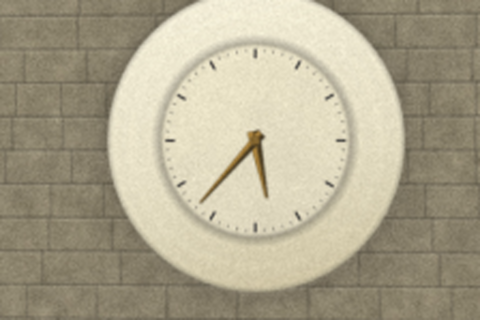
5:37
